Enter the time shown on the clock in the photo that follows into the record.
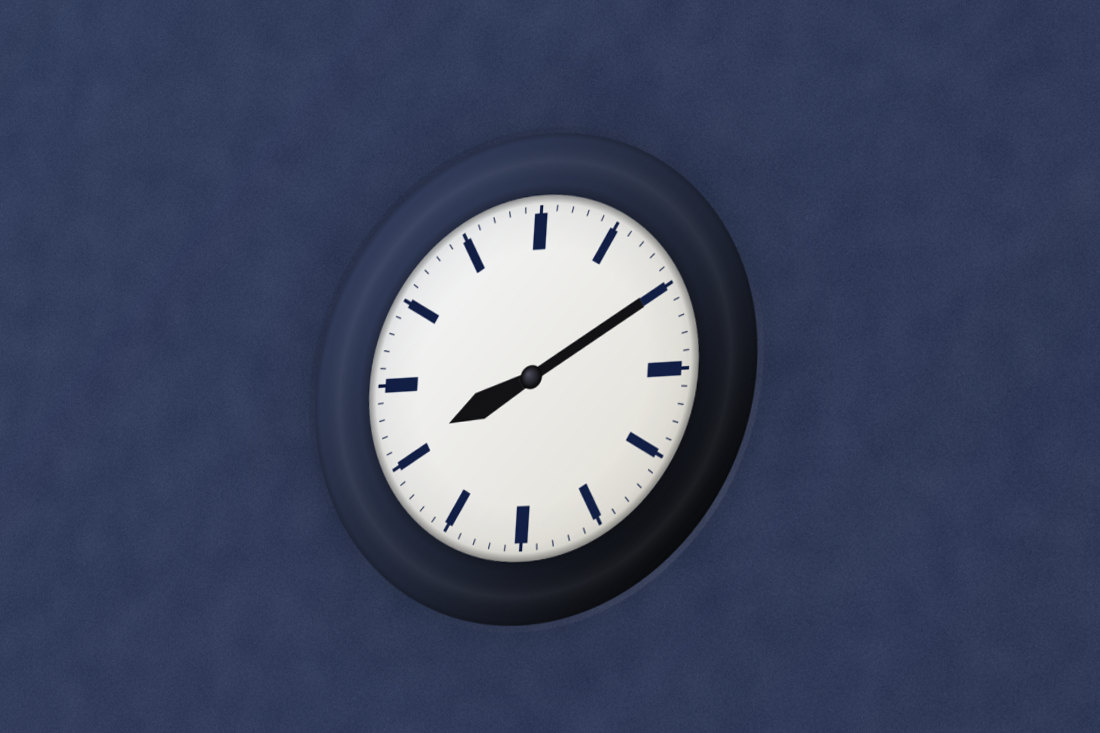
8:10
